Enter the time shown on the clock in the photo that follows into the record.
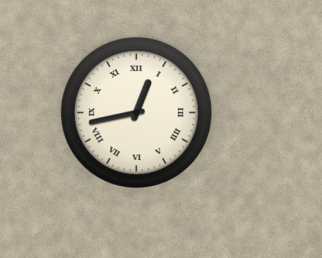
12:43
